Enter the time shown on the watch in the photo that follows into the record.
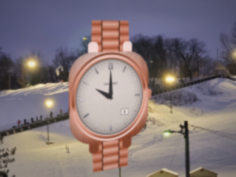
10:00
